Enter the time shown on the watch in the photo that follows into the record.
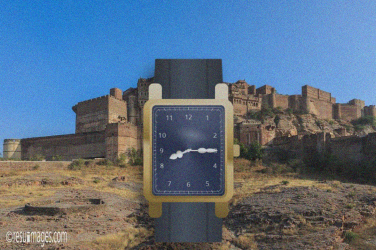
8:15
